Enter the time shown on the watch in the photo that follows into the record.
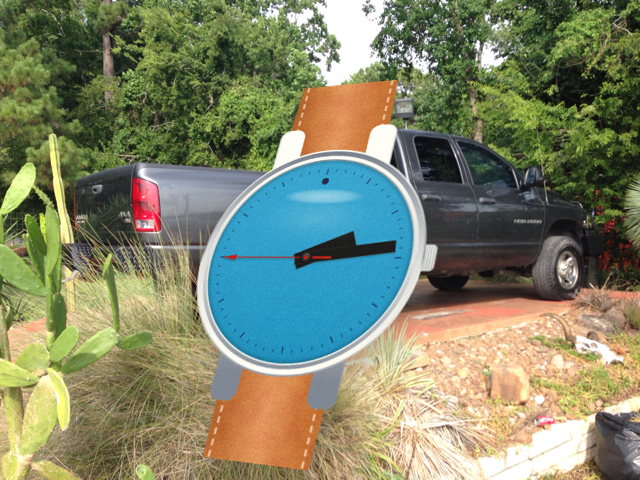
2:13:45
